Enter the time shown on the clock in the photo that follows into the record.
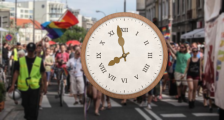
7:58
